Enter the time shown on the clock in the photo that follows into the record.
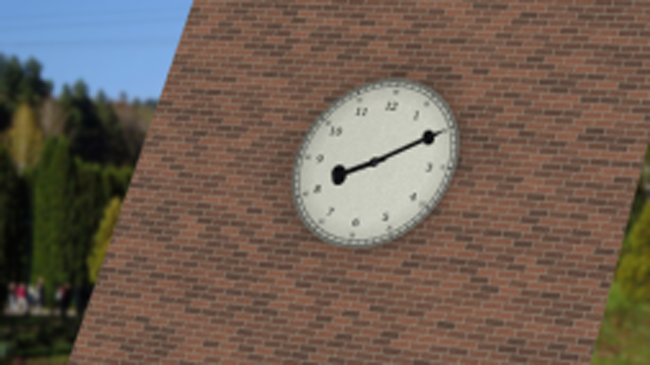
8:10
